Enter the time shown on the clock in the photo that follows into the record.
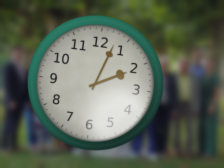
2:03
